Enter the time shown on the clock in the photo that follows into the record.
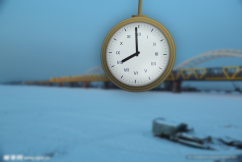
7:59
